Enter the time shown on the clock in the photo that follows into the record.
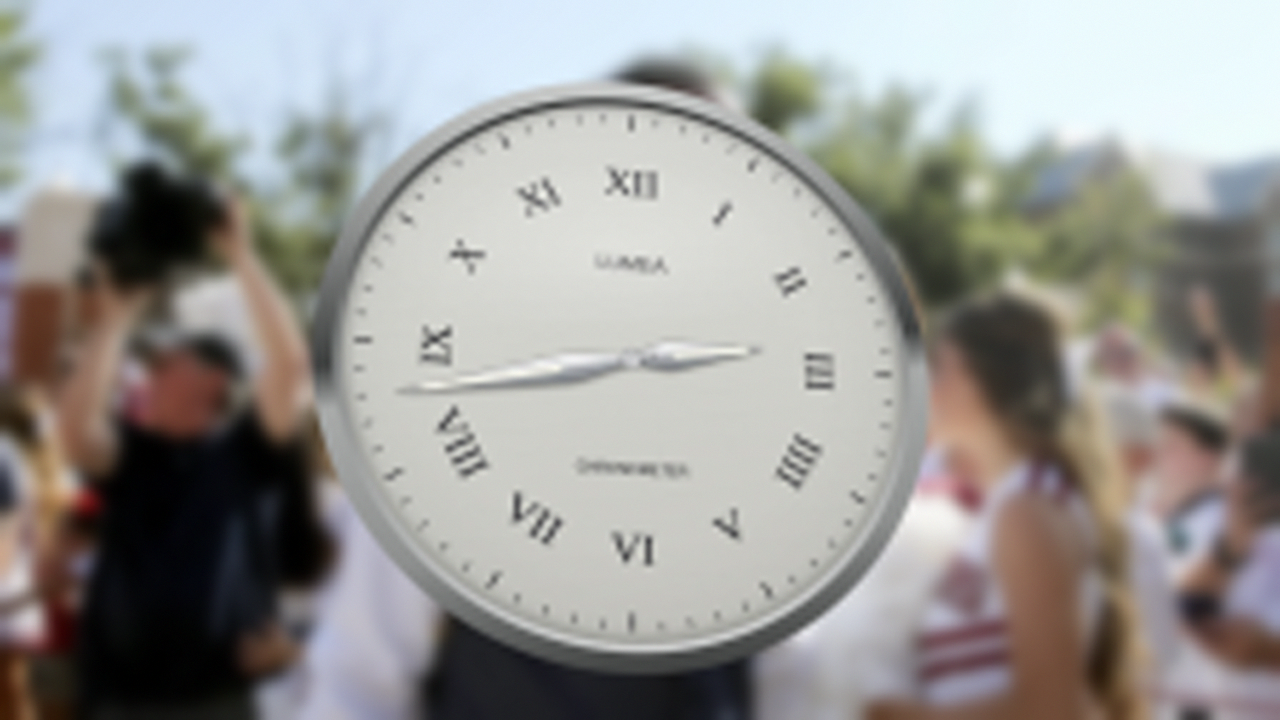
2:43
